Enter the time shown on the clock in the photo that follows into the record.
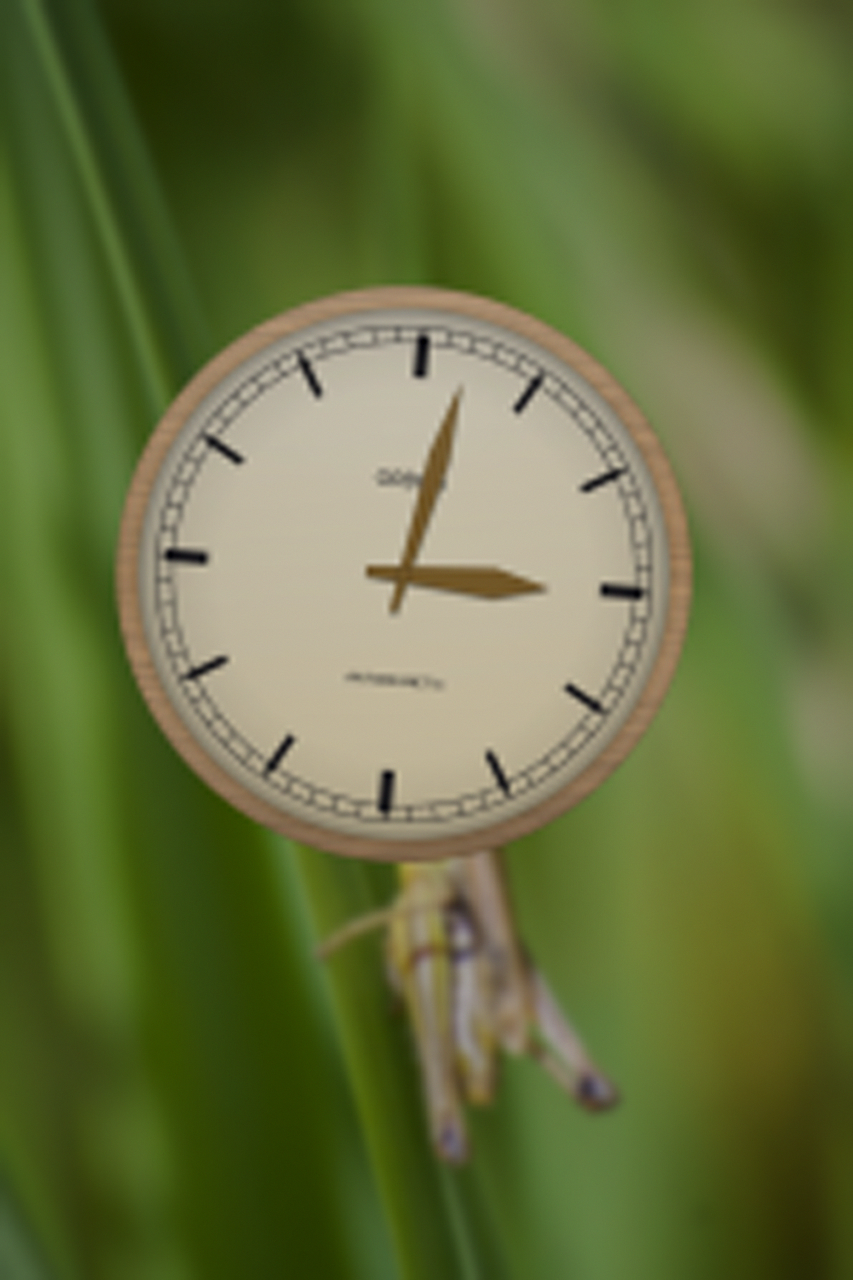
3:02
